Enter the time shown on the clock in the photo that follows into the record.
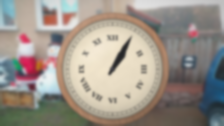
1:05
